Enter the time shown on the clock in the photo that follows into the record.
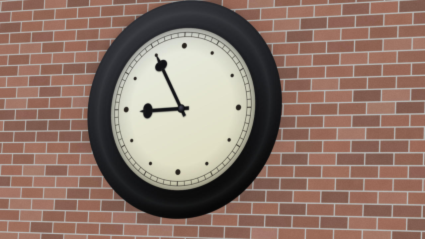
8:55
